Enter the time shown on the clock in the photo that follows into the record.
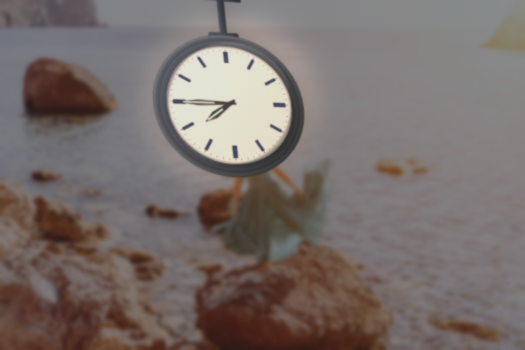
7:45
